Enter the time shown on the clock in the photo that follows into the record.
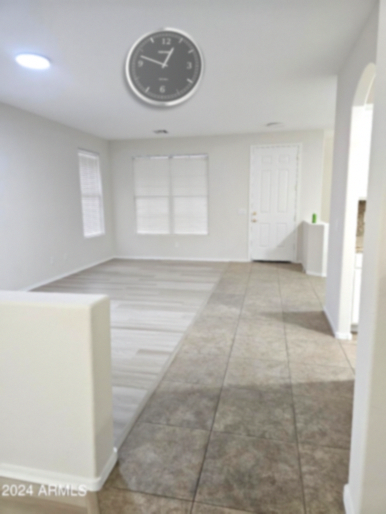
12:48
